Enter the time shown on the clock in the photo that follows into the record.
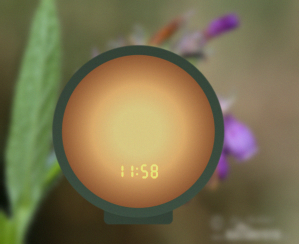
11:58
